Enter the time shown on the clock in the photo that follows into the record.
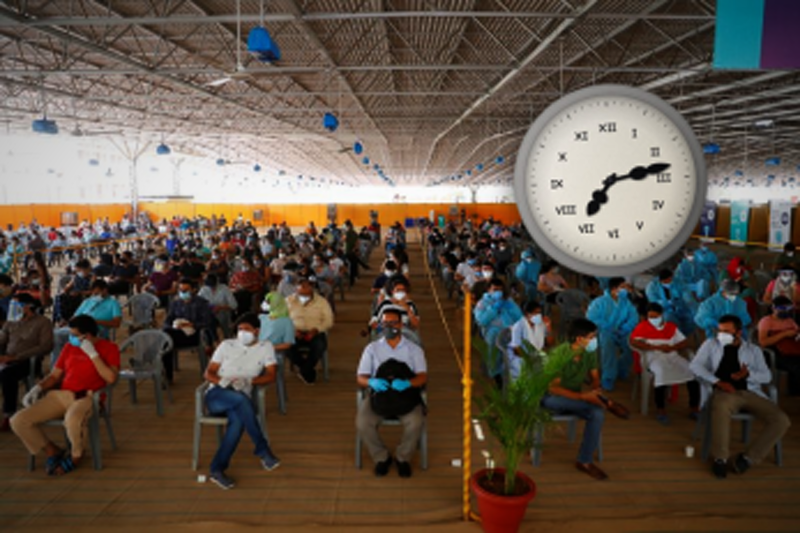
7:13
